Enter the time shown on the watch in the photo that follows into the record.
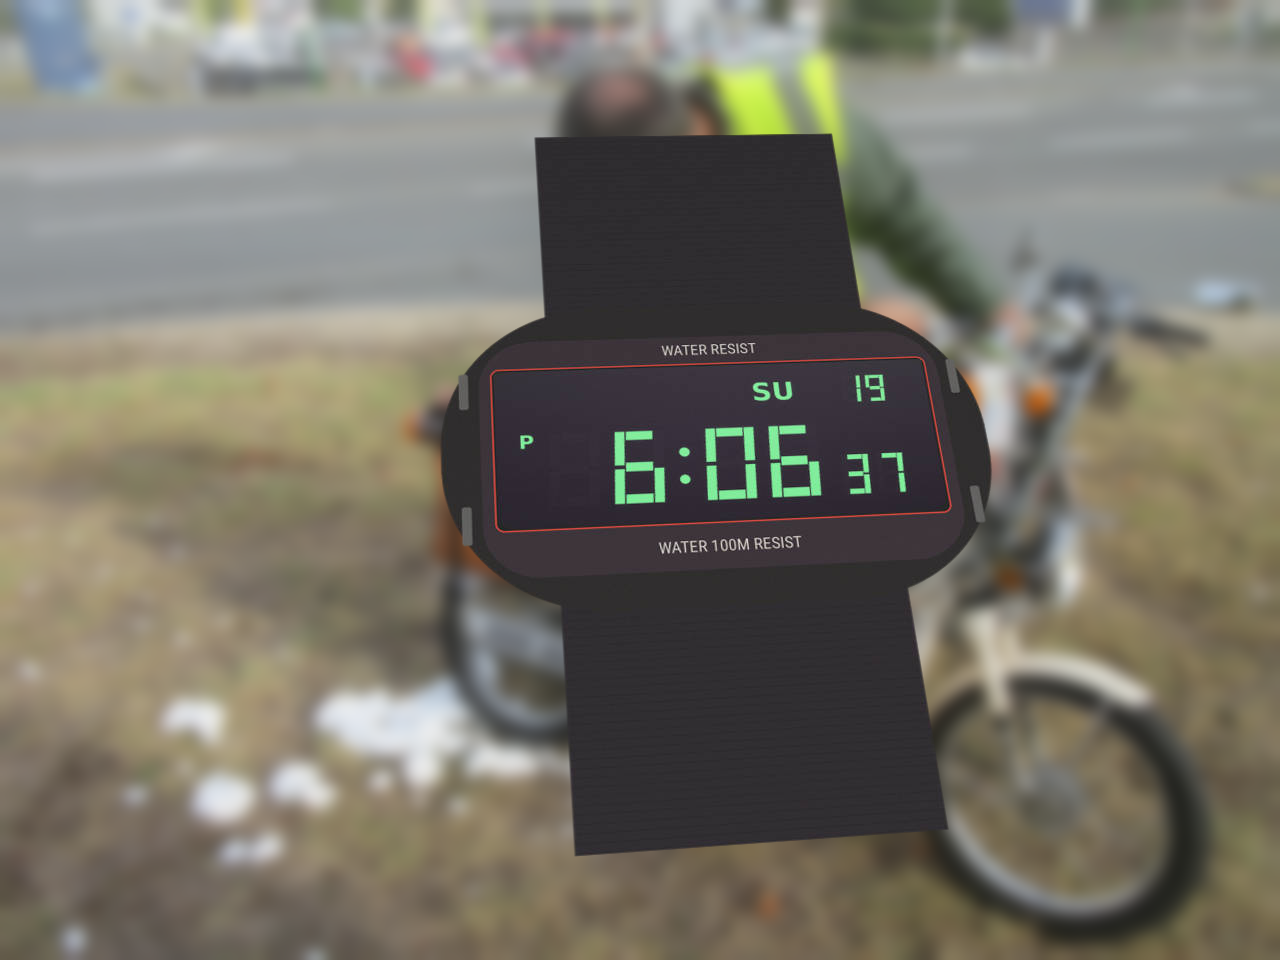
6:06:37
